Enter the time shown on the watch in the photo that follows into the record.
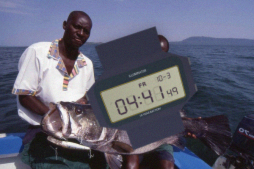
4:41
